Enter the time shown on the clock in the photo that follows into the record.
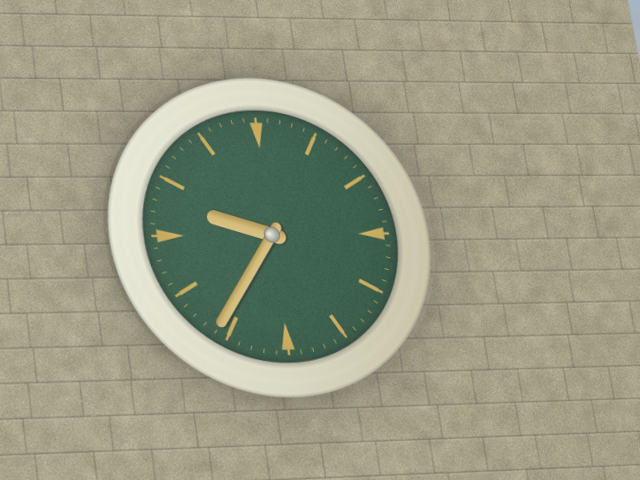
9:36
